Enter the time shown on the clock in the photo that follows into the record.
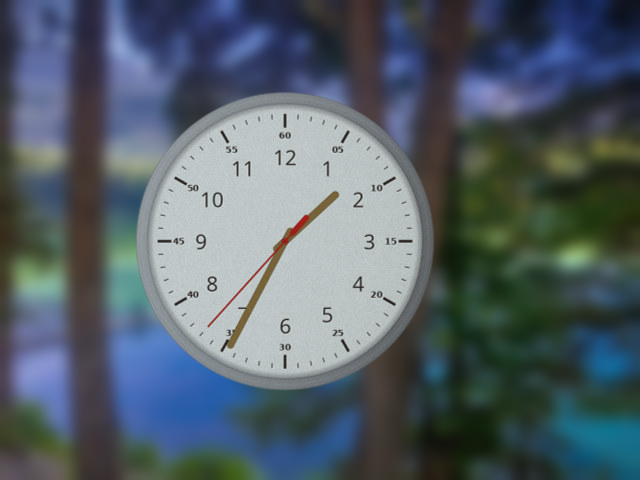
1:34:37
